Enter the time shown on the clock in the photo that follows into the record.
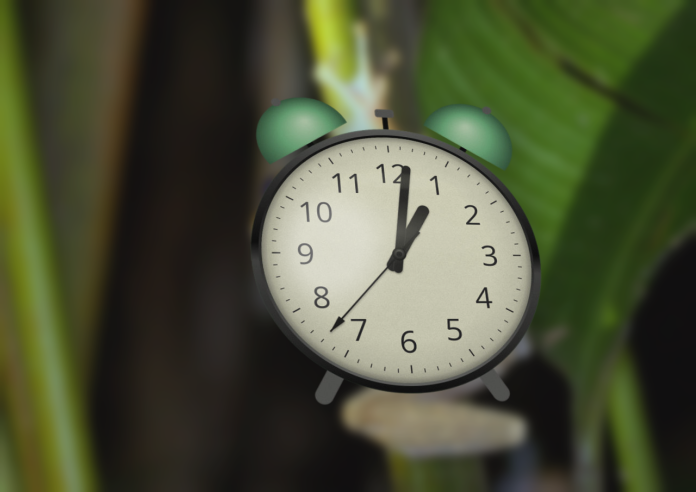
1:01:37
